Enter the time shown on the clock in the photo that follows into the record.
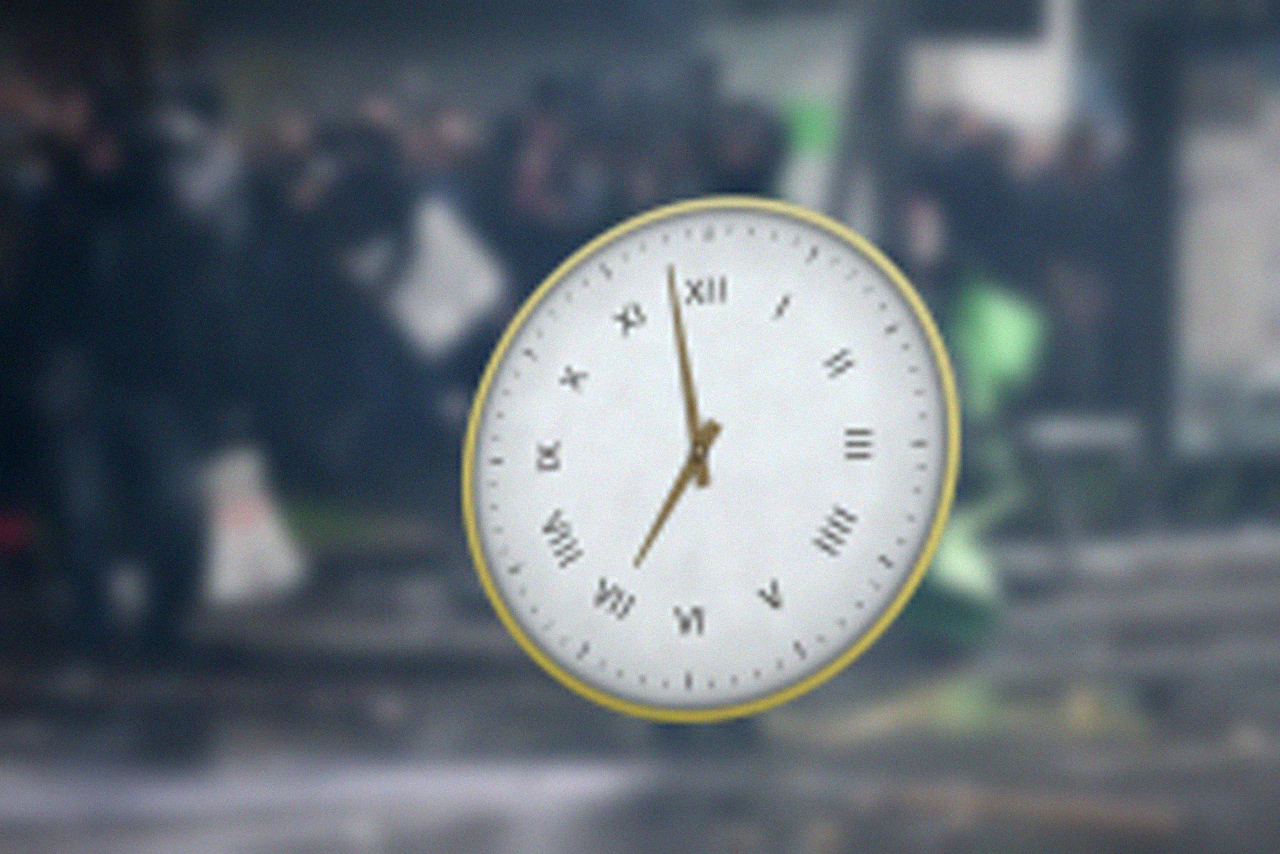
6:58
